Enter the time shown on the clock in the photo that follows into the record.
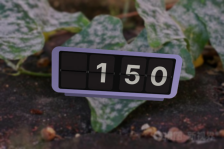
1:50
